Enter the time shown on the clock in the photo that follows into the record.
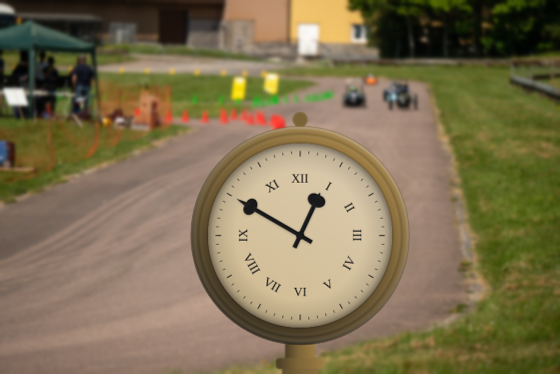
12:50
